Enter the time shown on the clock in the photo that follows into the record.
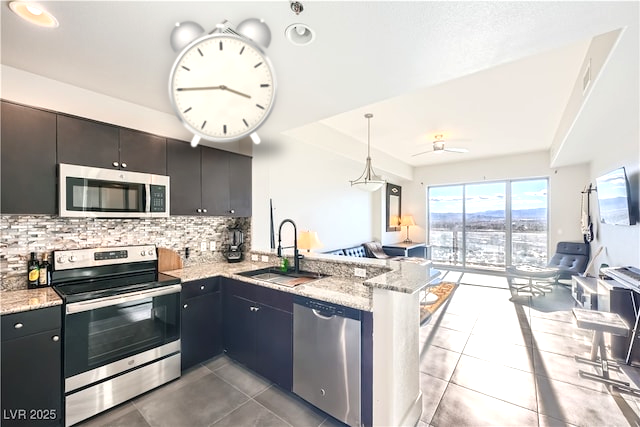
3:45
